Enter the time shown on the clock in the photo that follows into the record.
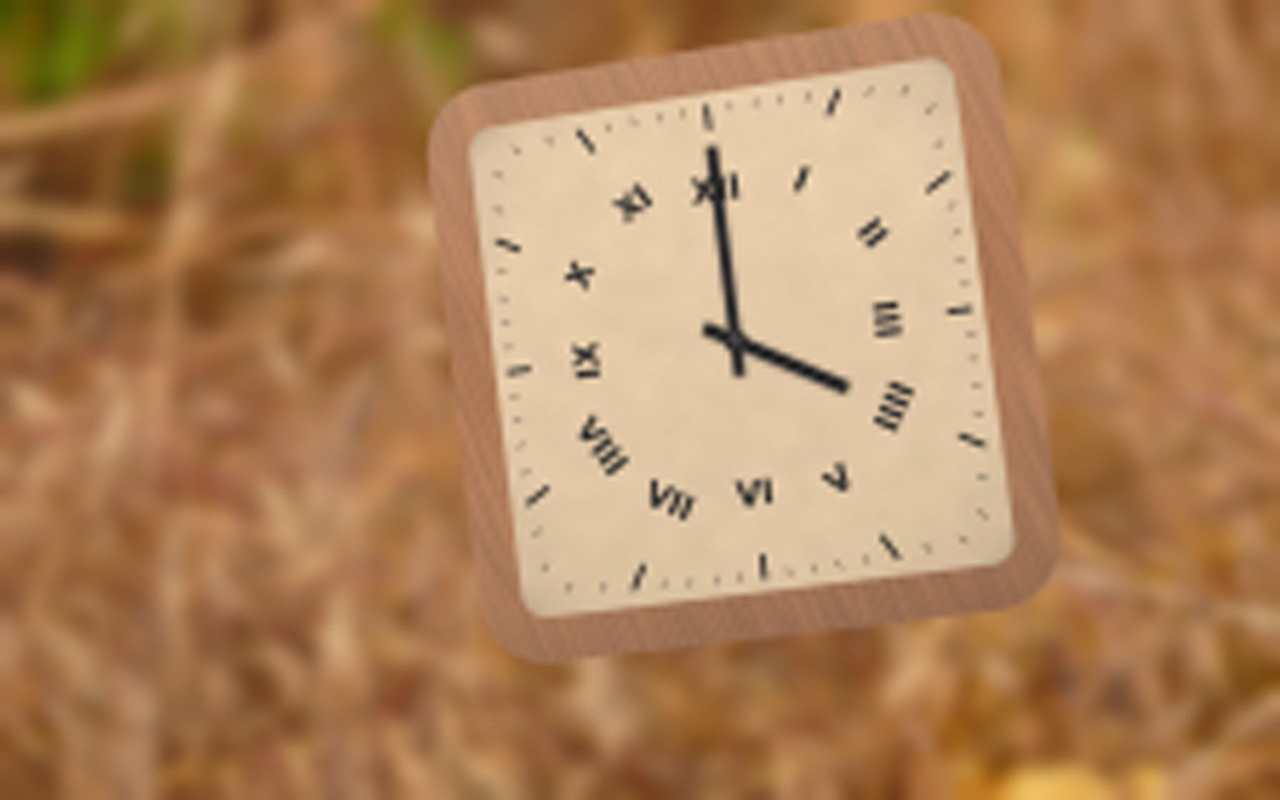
4:00
